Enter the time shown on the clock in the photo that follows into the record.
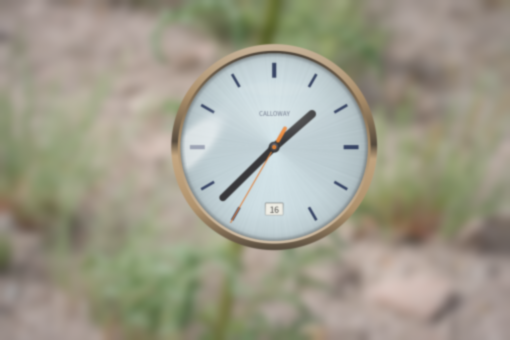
1:37:35
